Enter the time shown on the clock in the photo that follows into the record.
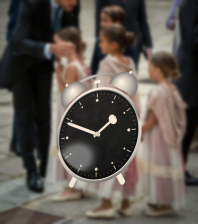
1:49
